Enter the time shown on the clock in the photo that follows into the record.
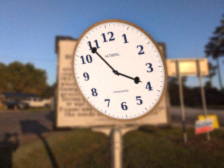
3:54
